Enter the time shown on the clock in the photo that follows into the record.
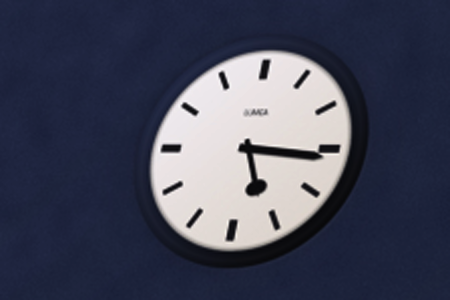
5:16
